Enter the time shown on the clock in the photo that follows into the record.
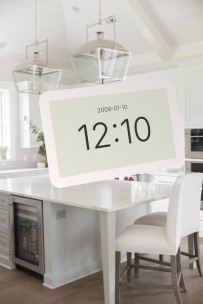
12:10
